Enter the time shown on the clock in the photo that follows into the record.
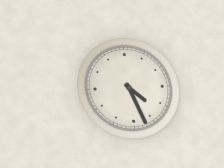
4:27
